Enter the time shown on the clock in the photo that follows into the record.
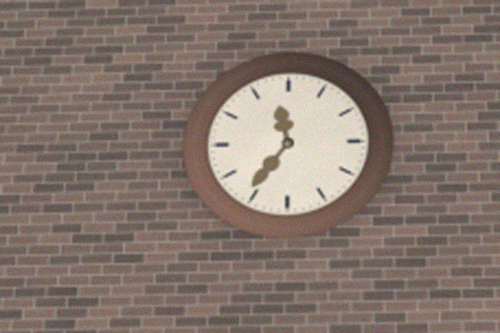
11:36
